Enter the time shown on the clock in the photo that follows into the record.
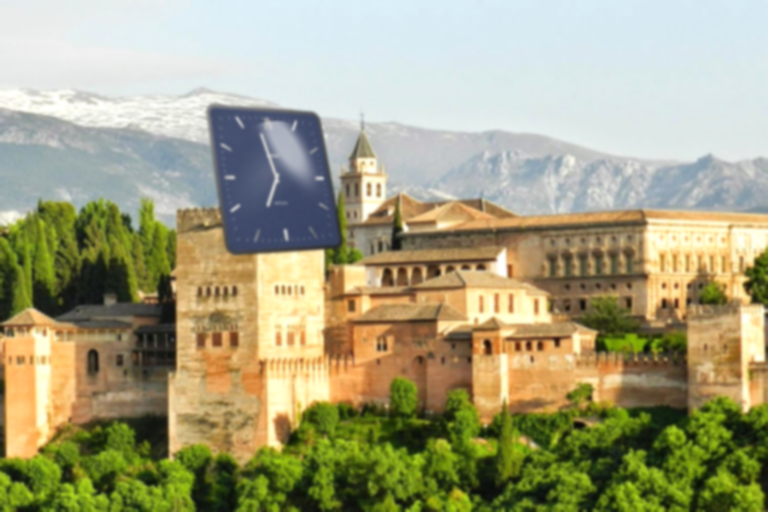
6:58
